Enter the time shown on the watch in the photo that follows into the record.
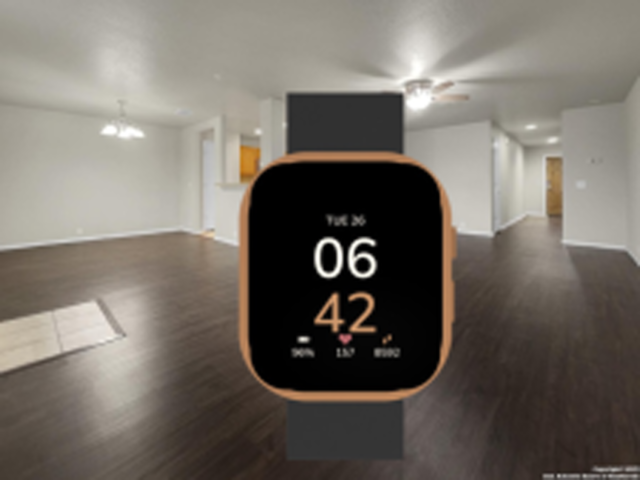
6:42
